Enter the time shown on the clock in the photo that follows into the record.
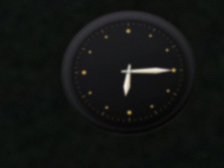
6:15
